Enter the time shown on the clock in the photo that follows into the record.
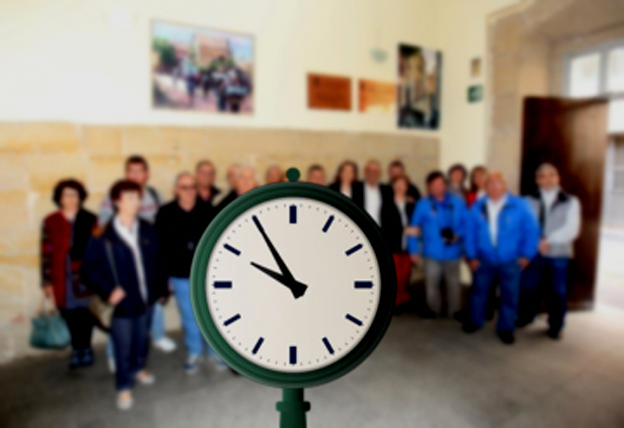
9:55
